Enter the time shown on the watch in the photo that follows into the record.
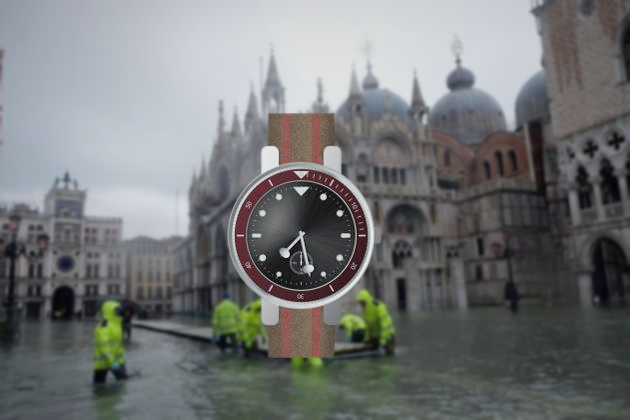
7:28
